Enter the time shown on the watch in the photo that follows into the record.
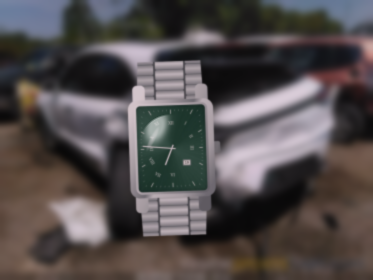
6:46
